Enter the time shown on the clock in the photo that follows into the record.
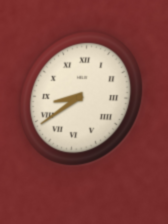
8:39
